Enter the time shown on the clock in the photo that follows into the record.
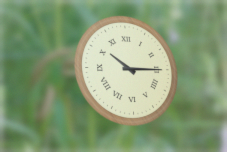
10:15
